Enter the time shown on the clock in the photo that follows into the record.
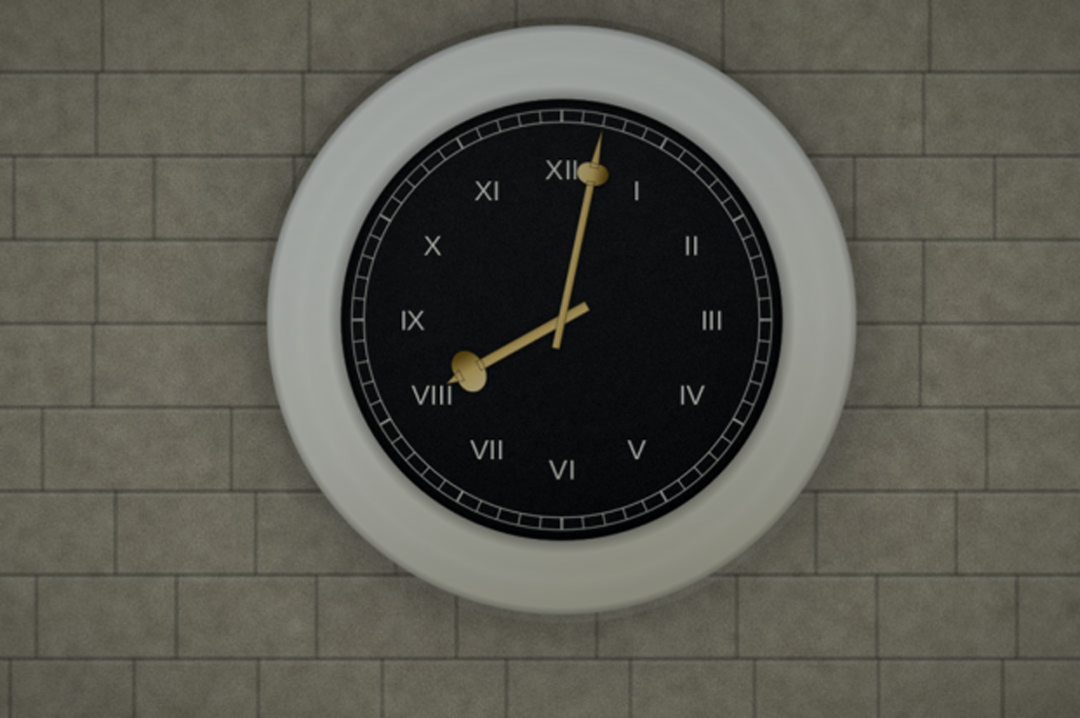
8:02
